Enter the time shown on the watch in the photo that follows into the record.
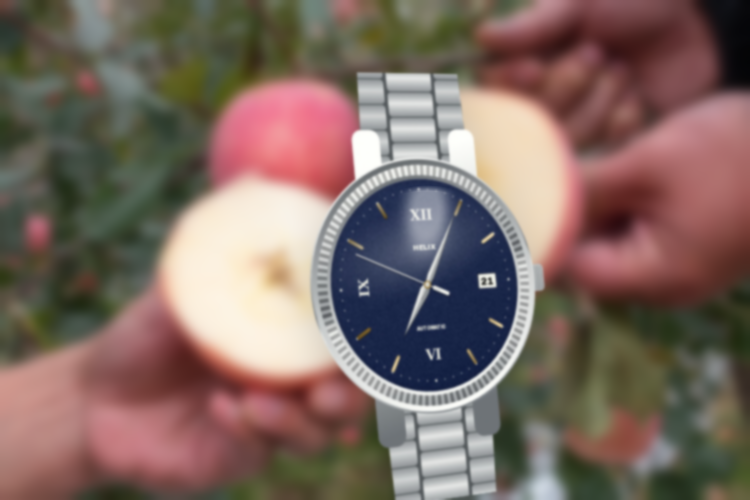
7:04:49
